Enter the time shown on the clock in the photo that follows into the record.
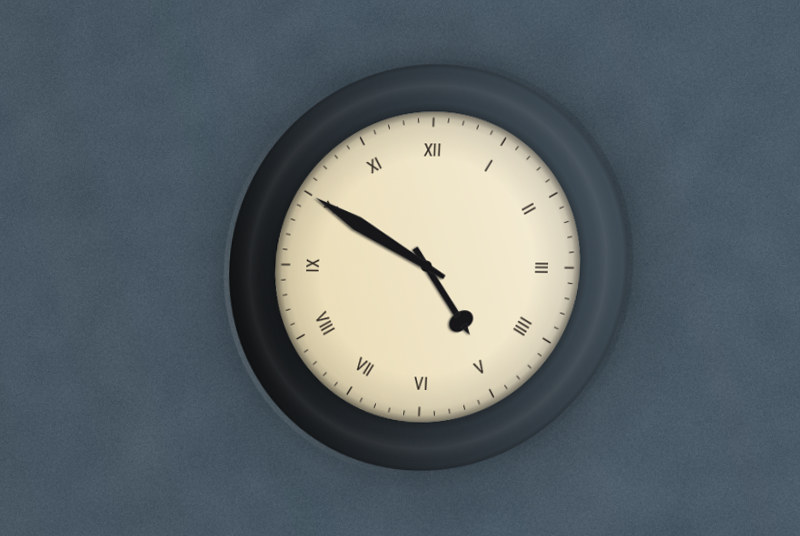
4:50
